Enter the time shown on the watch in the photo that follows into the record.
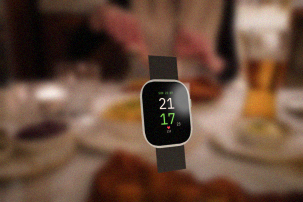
21:17
